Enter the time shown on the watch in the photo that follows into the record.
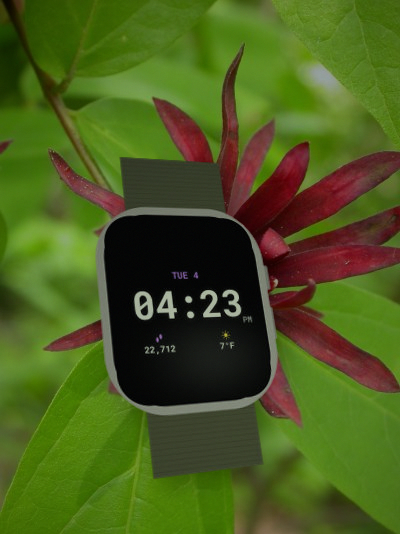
4:23
